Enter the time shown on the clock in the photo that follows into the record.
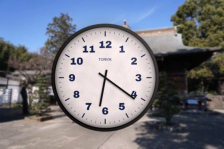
6:21
